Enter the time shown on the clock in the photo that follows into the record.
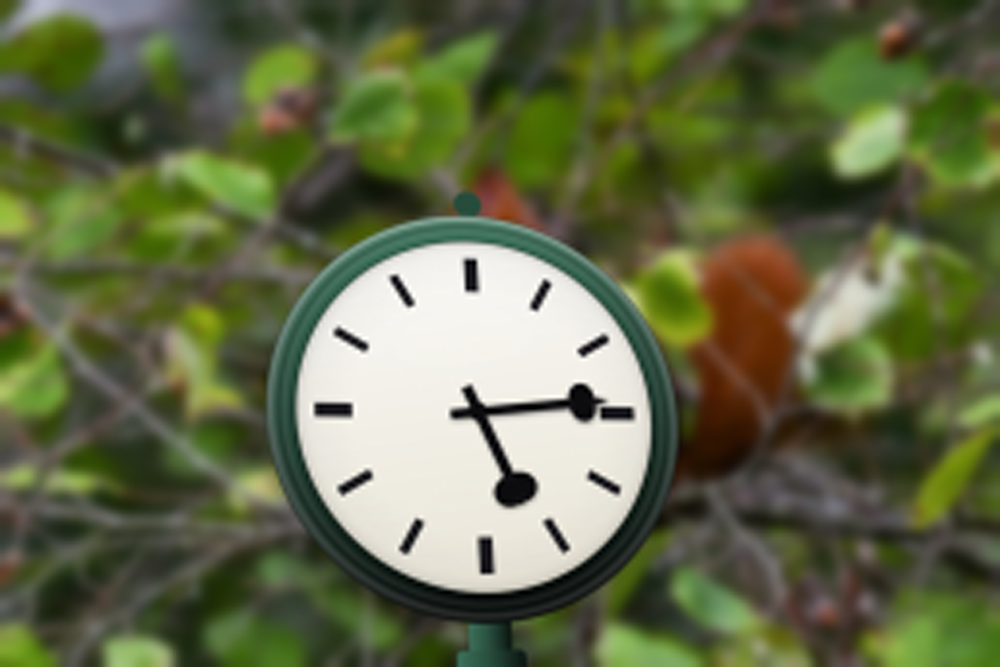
5:14
